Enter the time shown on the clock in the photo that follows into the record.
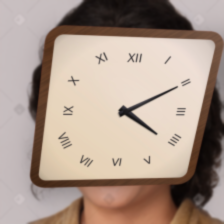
4:10
